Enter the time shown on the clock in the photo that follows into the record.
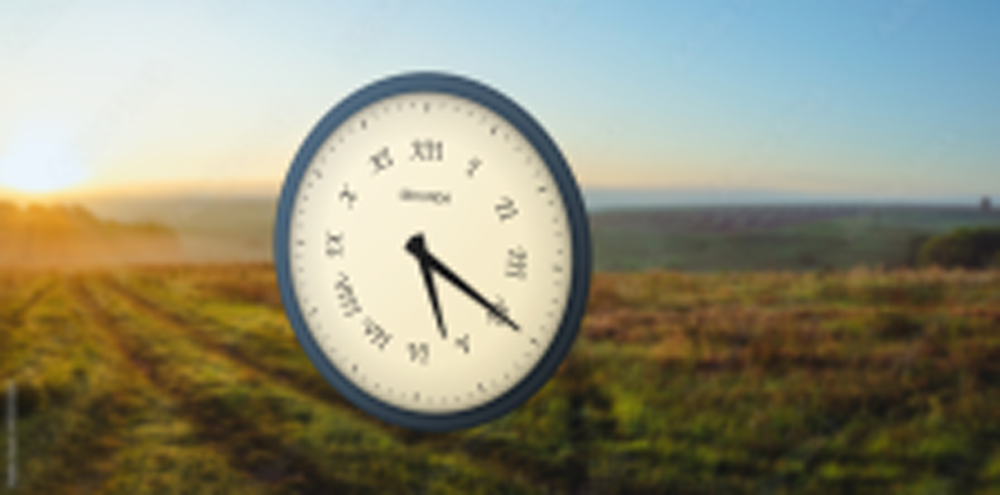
5:20
